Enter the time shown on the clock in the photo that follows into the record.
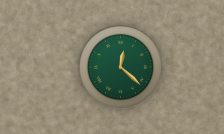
12:22
